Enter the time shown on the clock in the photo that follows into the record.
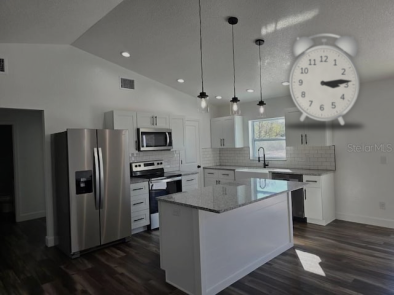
3:14
